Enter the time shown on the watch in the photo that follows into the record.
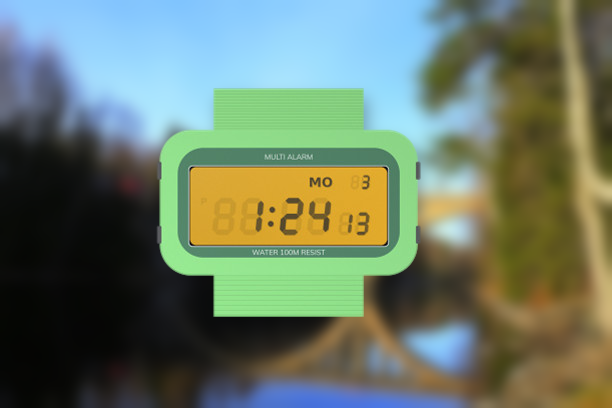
1:24:13
